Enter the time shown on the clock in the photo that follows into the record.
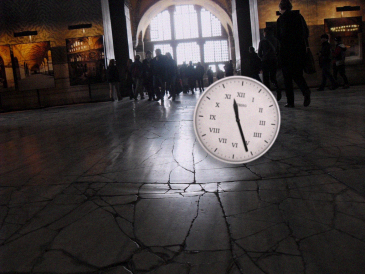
11:26
